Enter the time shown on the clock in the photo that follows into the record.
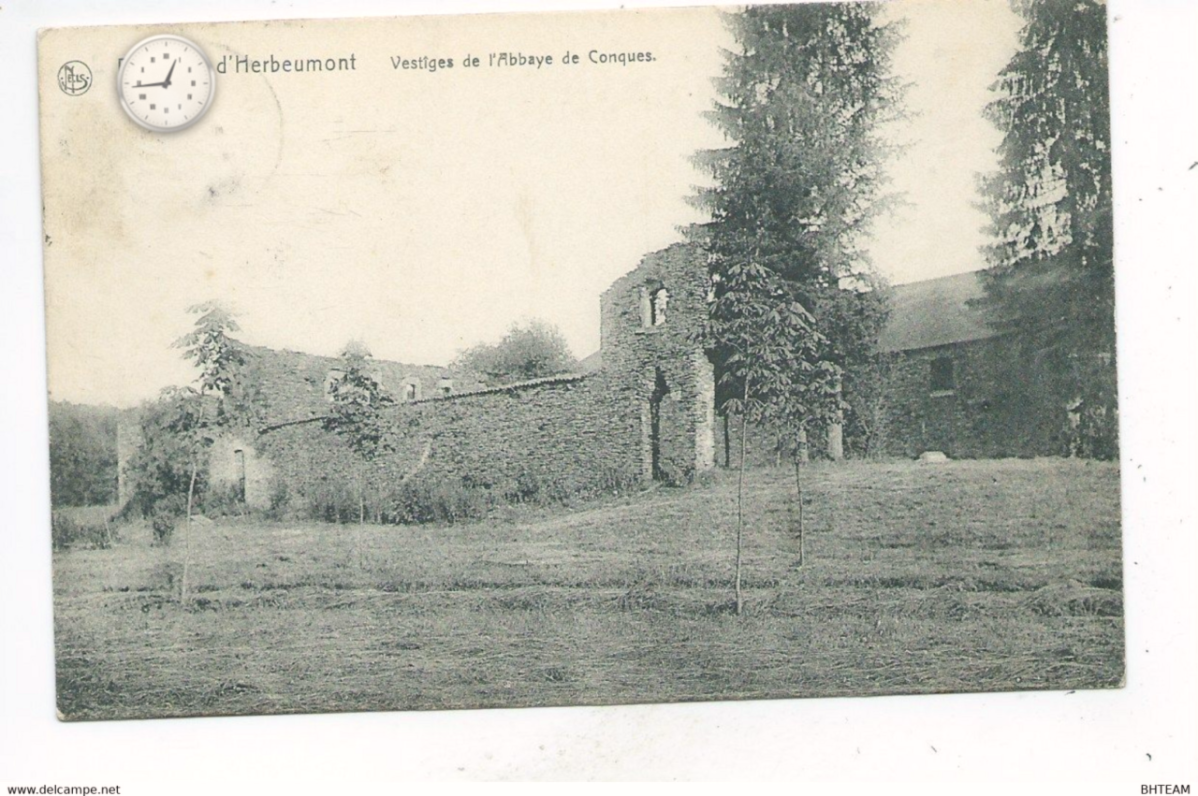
12:44
